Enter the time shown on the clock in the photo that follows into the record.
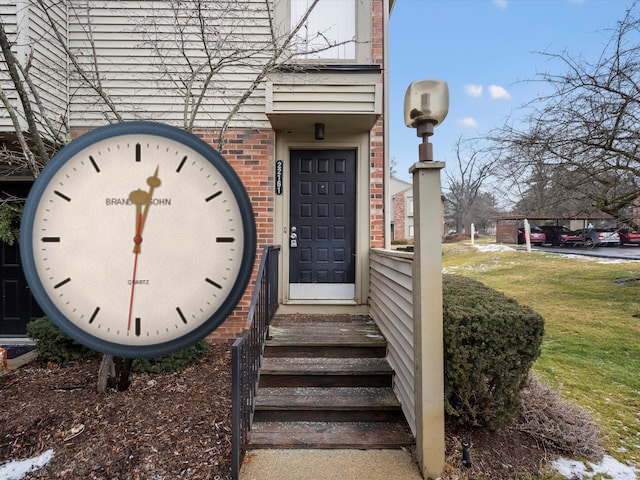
12:02:31
